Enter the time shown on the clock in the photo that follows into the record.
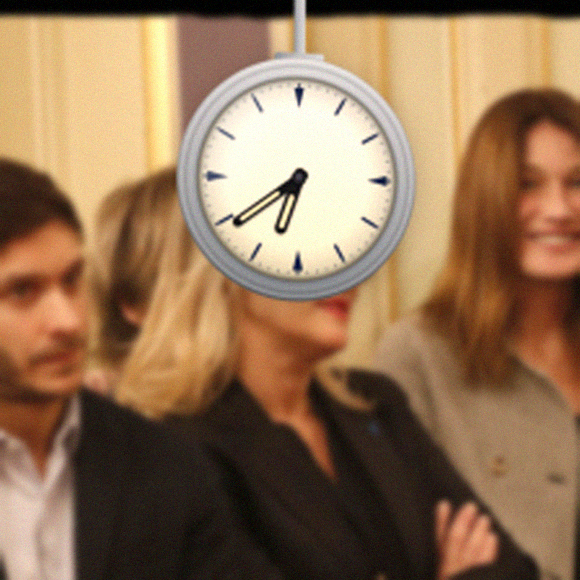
6:39
